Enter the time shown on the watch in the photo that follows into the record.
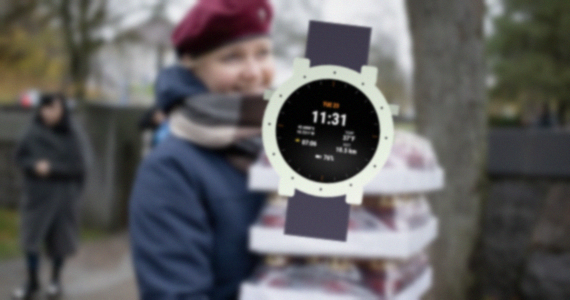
11:31
